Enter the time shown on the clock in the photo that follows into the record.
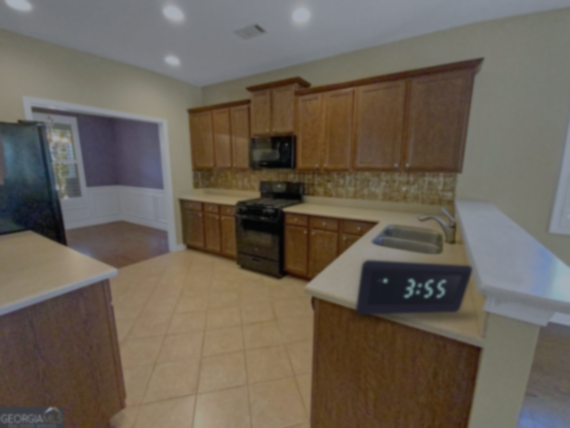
3:55
